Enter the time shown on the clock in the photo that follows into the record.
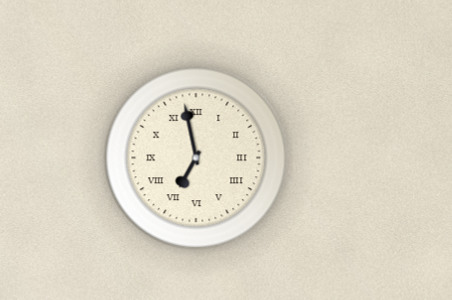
6:58
